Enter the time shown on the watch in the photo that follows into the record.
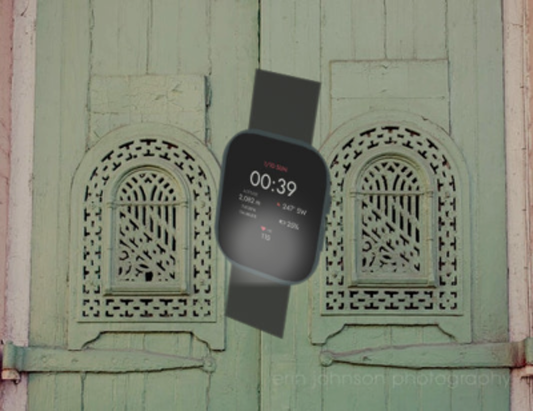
0:39
